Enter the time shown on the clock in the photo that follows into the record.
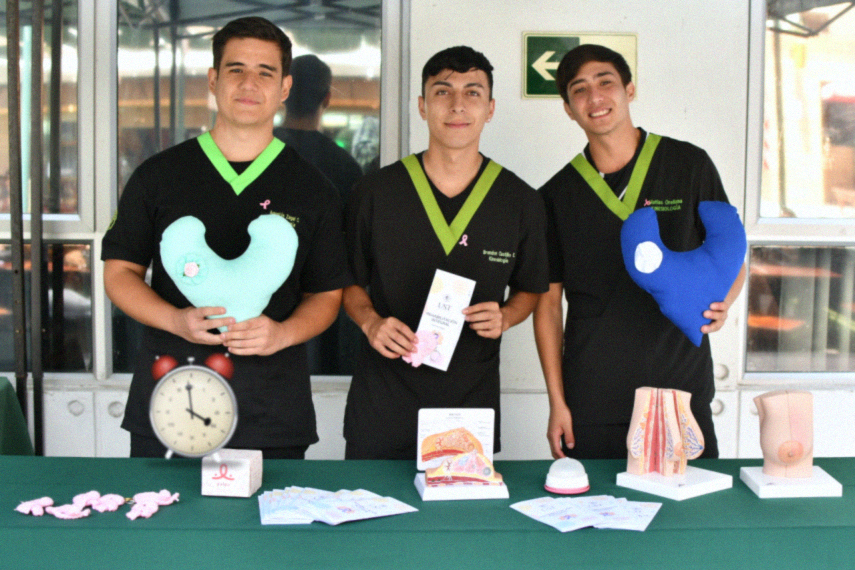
3:59
